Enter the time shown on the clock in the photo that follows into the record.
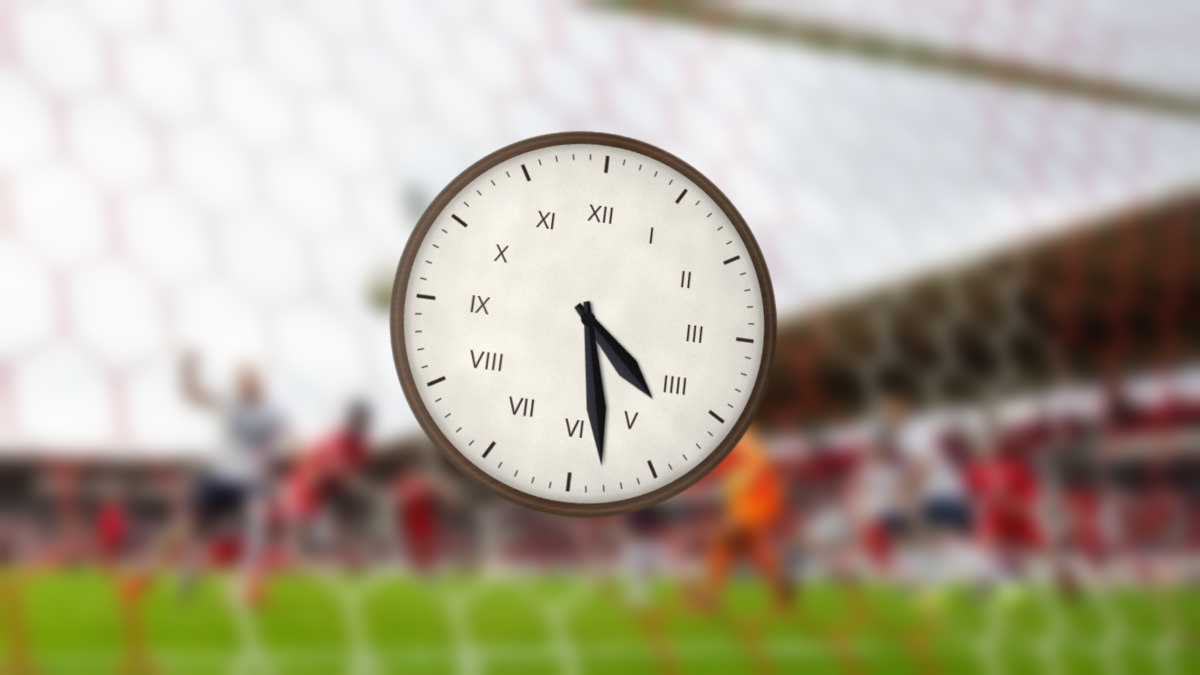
4:28
